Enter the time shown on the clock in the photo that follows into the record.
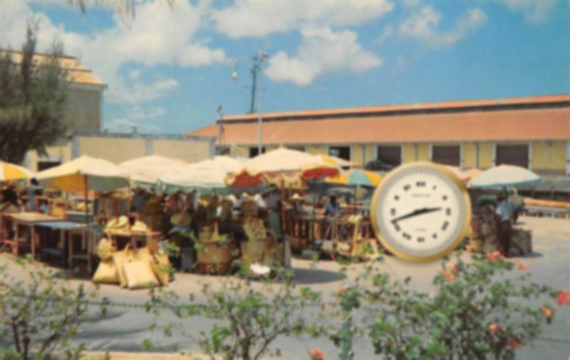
2:42
